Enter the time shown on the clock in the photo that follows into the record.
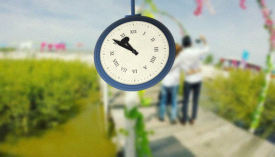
10:51
